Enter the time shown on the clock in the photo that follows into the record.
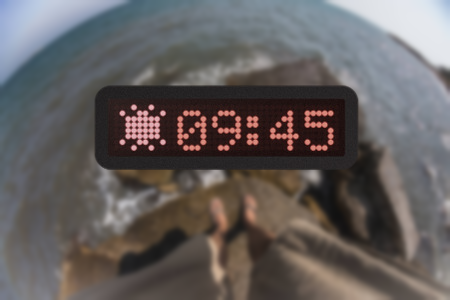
9:45
